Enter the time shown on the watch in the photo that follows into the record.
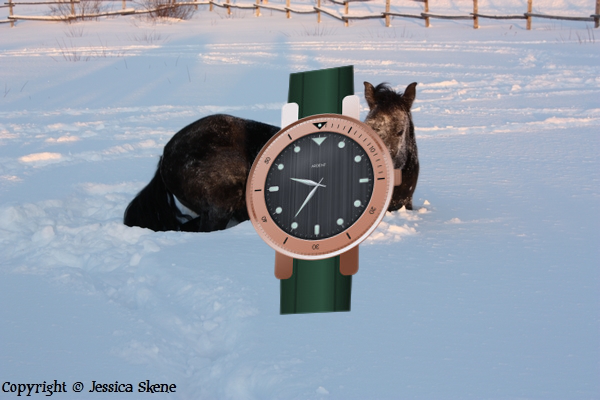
9:36
